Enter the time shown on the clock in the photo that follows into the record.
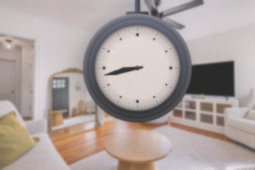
8:43
